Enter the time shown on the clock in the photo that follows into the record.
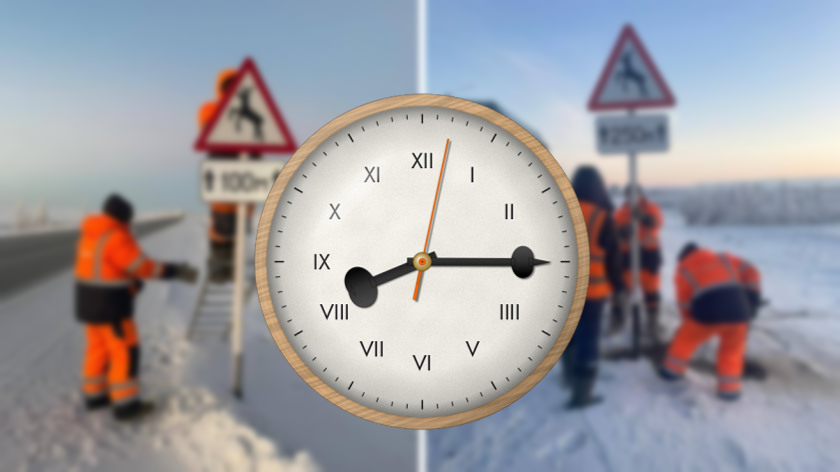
8:15:02
